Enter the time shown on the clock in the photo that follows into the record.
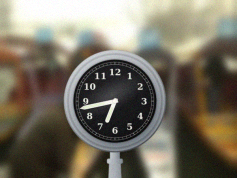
6:43
